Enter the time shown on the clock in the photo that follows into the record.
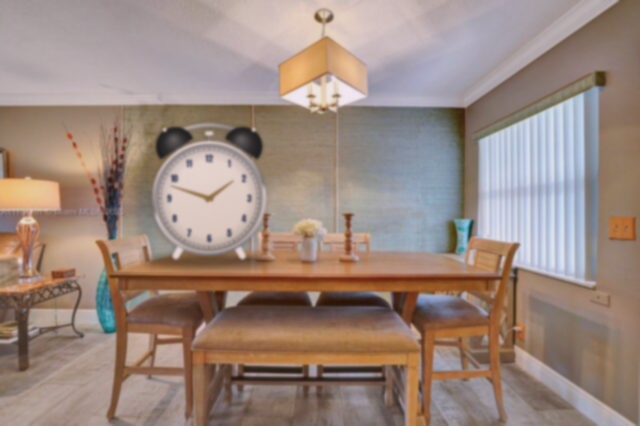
1:48
